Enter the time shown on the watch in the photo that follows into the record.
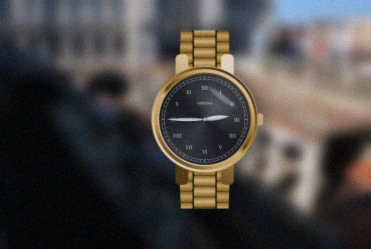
2:45
